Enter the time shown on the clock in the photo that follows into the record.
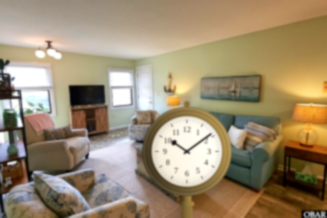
10:09
